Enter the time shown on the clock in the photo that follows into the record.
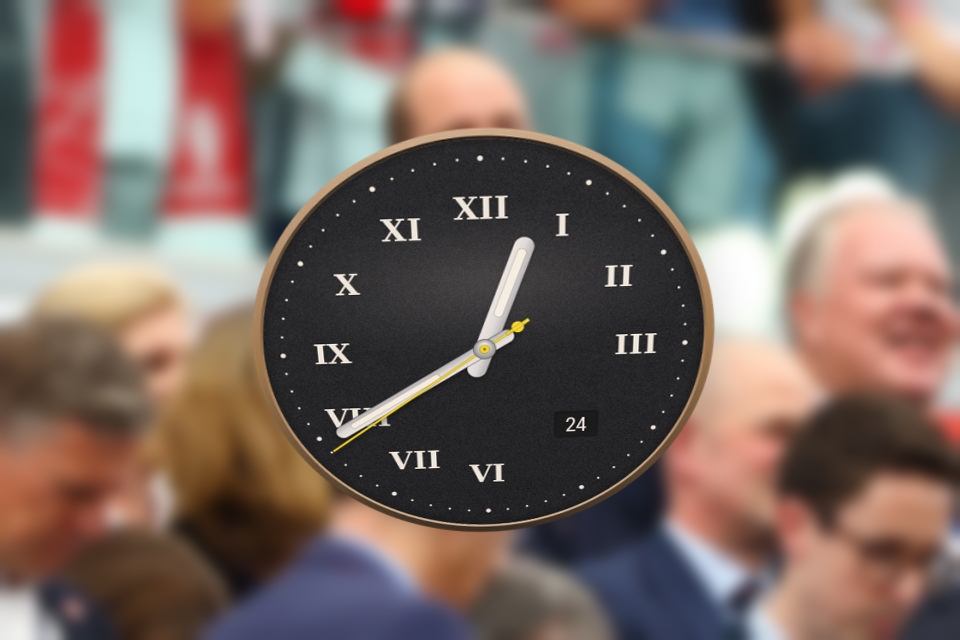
12:39:39
